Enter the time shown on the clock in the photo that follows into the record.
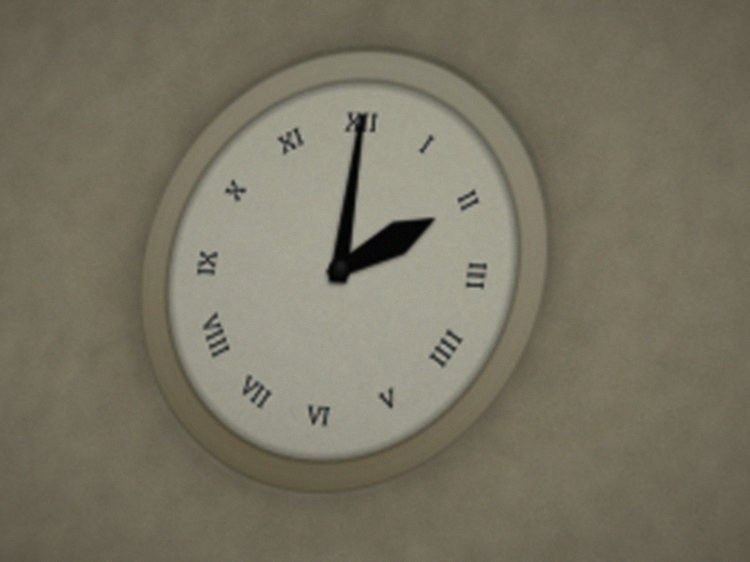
2:00
